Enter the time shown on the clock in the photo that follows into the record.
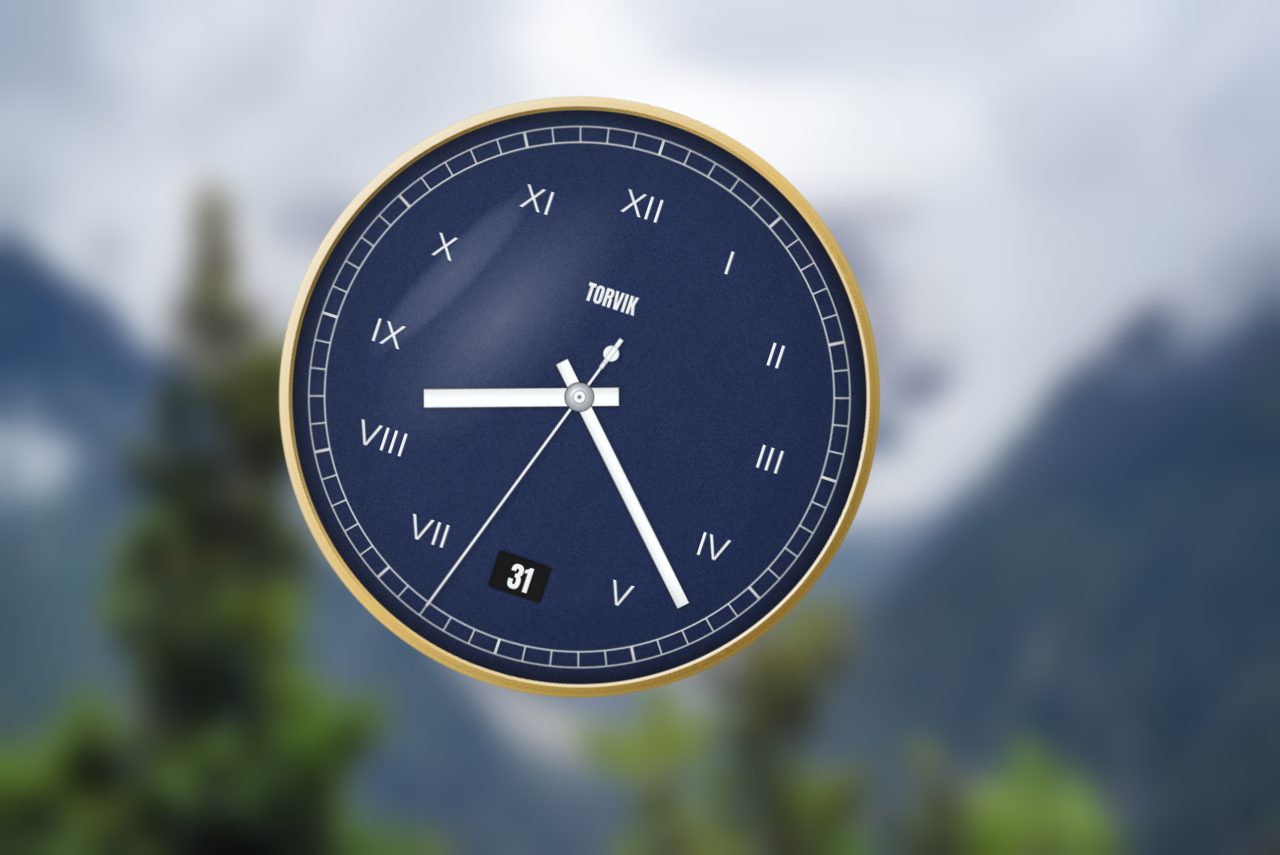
8:22:33
